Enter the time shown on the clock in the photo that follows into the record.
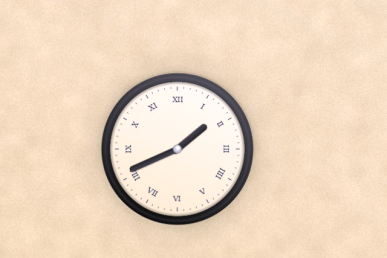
1:41
